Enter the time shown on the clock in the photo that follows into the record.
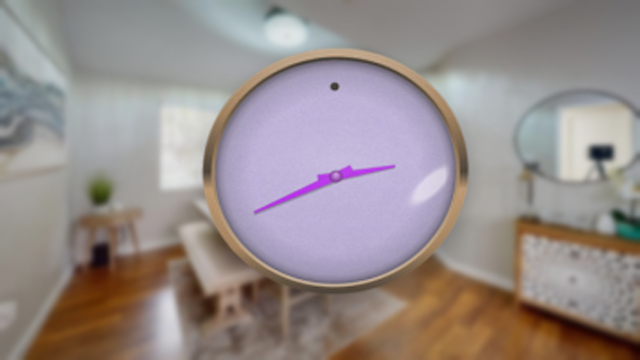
2:41
